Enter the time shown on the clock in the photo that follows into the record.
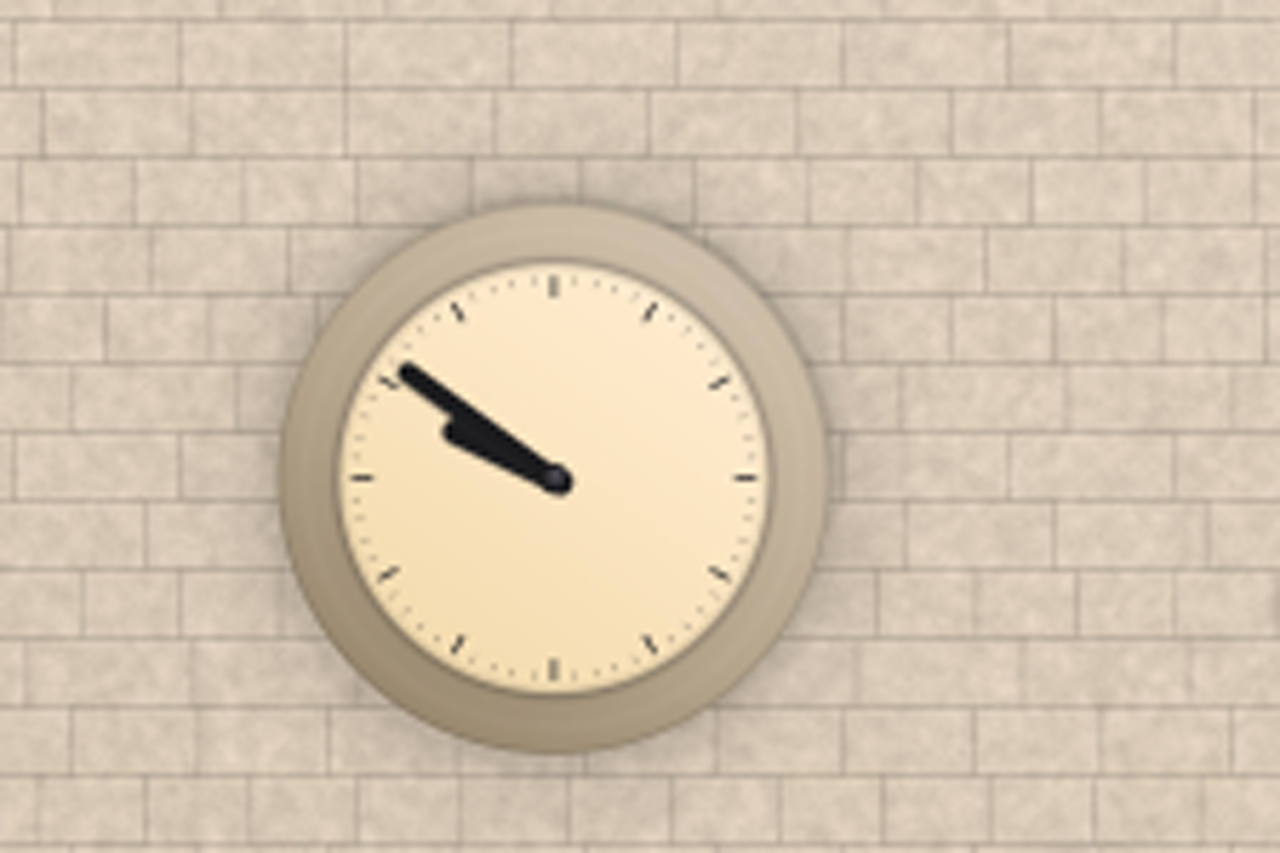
9:51
